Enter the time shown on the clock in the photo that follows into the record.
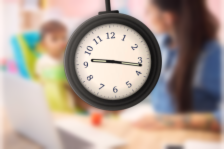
9:17
